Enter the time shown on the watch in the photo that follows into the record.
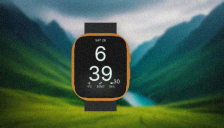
6:39
